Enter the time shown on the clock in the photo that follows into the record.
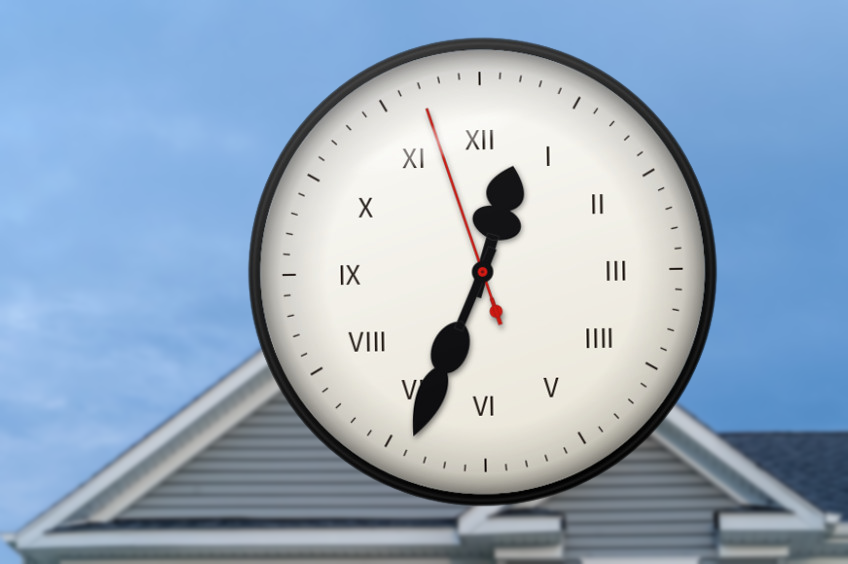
12:33:57
